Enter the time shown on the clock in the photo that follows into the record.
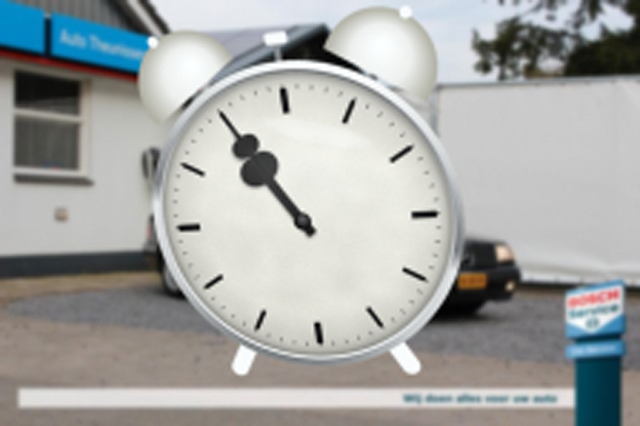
10:55
